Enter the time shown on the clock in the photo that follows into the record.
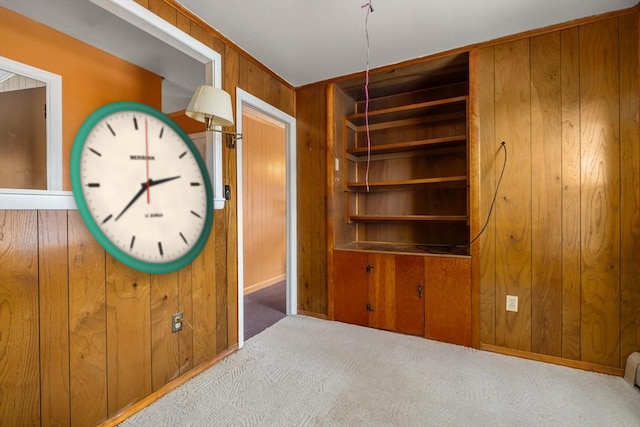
2:39:02
